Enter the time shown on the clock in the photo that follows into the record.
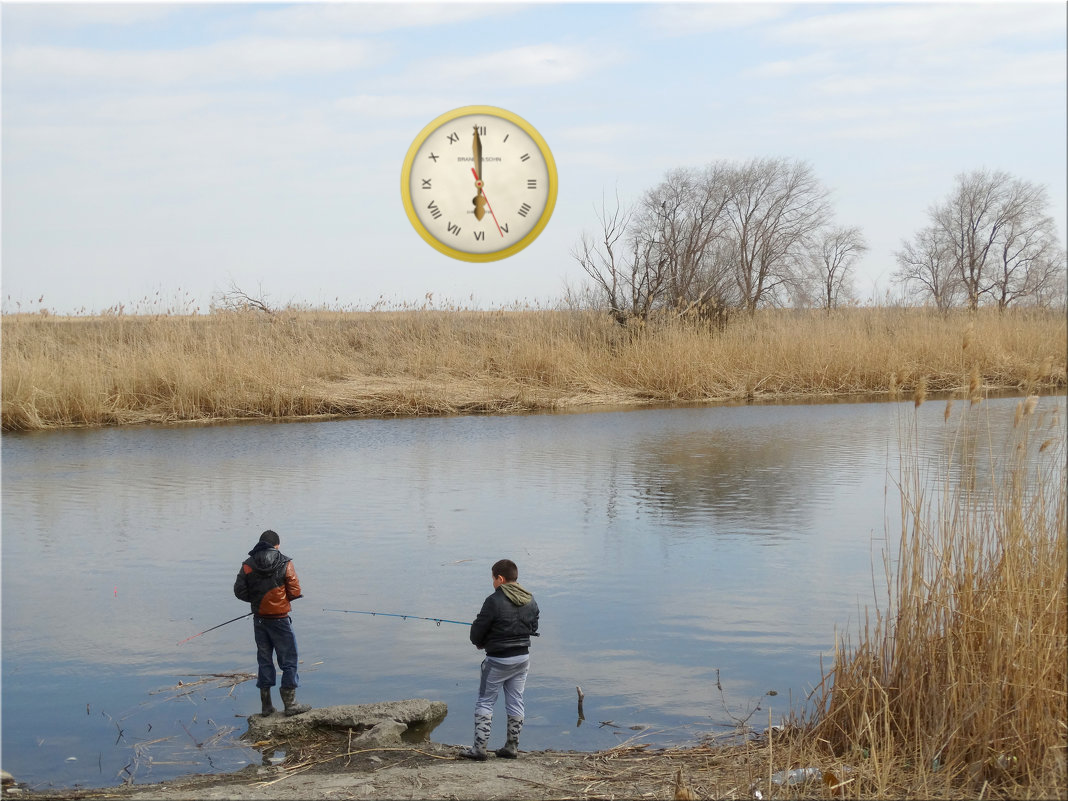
5:59:26
